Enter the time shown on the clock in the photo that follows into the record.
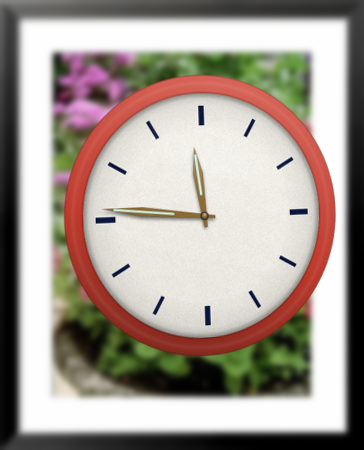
11:46
